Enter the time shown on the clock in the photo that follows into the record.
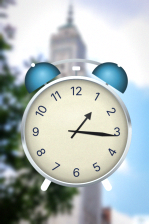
1:16
